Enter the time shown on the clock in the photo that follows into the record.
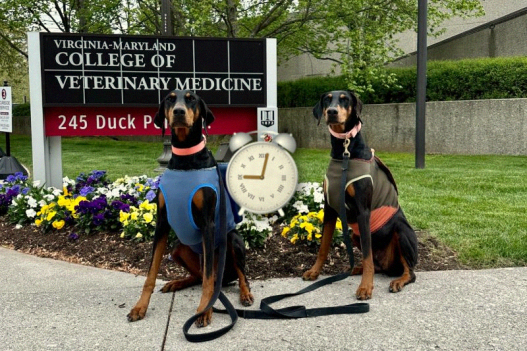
9:02
